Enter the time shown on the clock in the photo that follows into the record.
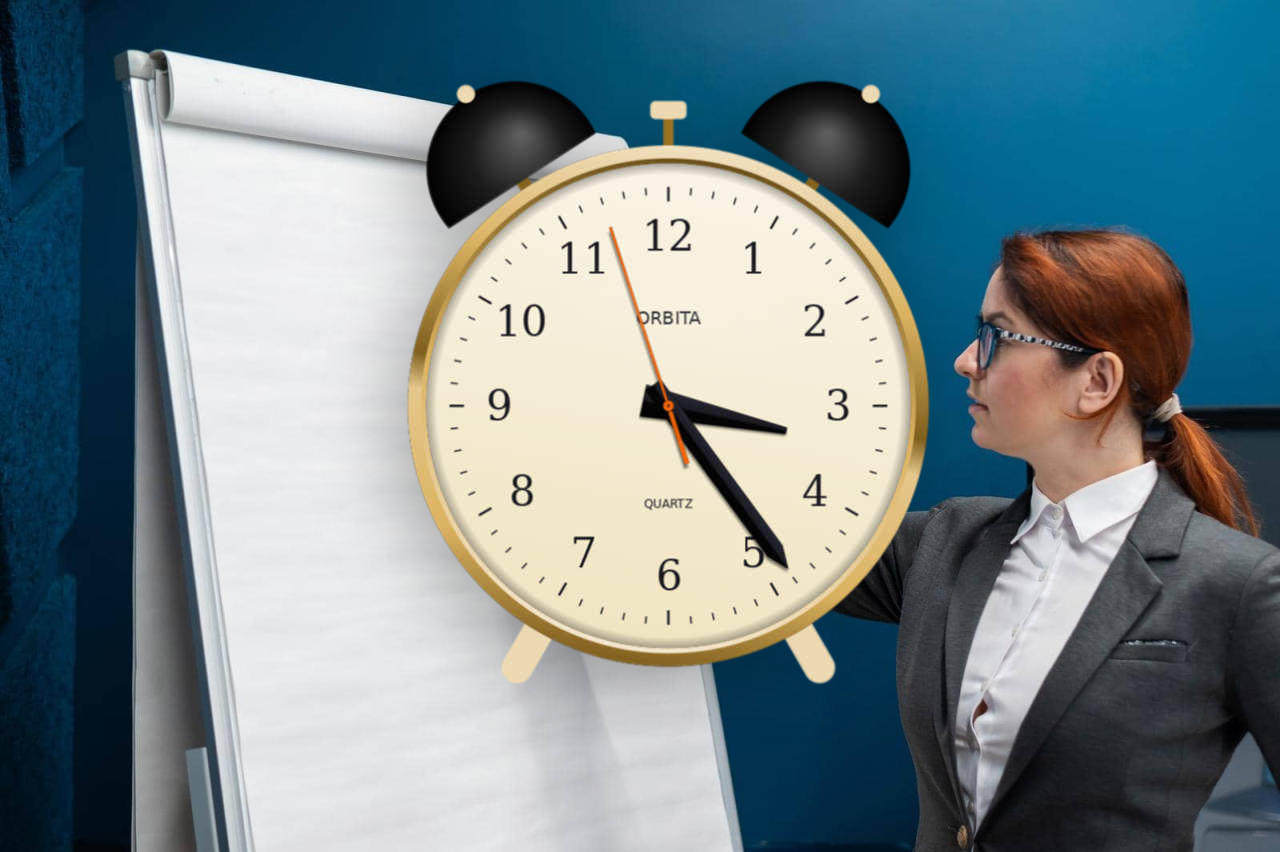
3:23:57
